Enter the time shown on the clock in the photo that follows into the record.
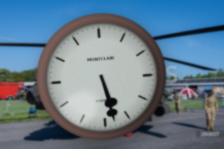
5:28
